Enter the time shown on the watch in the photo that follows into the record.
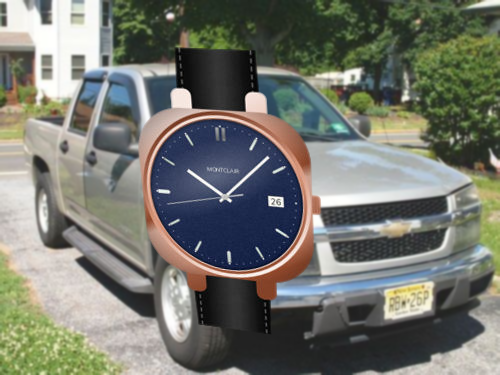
10:07:43
